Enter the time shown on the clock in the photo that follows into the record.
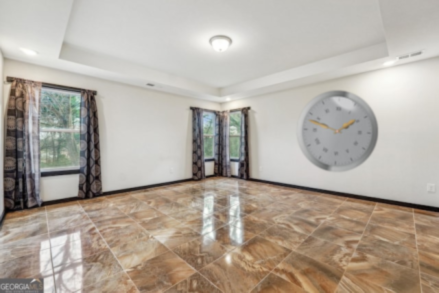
1:48
